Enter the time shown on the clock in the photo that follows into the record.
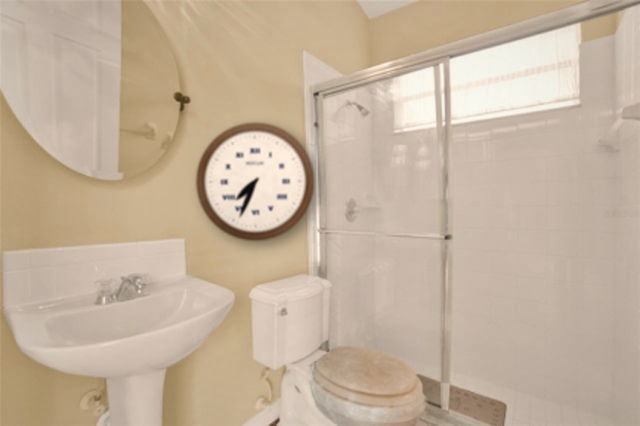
7:34
